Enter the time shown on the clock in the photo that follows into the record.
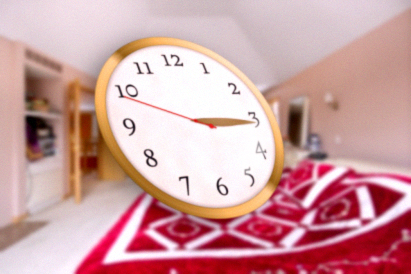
3:15:49
